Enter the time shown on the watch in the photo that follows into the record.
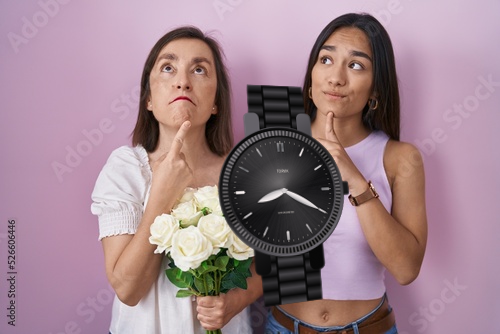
8:20
